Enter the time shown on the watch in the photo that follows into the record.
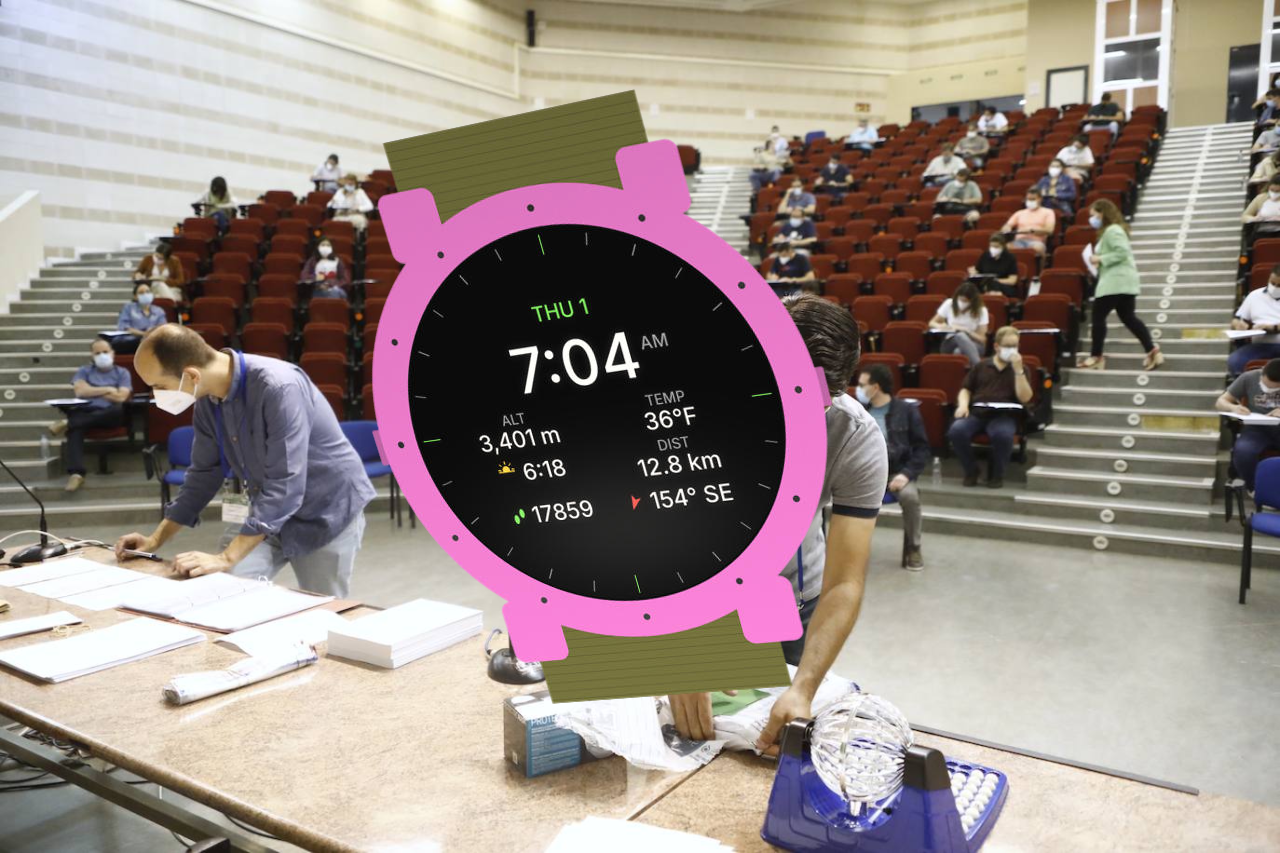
7:04
